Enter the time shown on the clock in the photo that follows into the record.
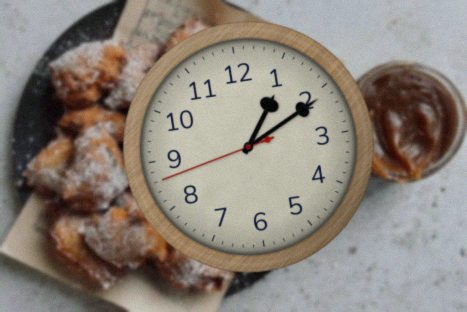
1:10:43
